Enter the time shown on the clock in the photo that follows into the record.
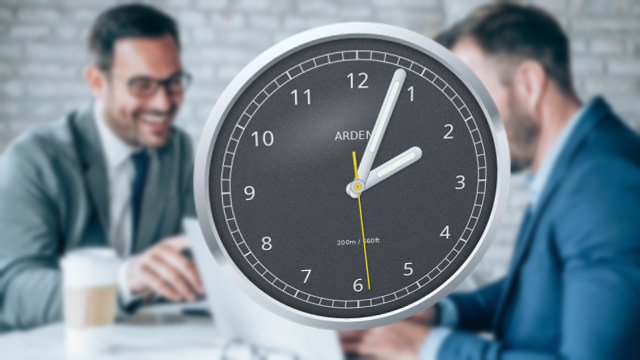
2:03:29
